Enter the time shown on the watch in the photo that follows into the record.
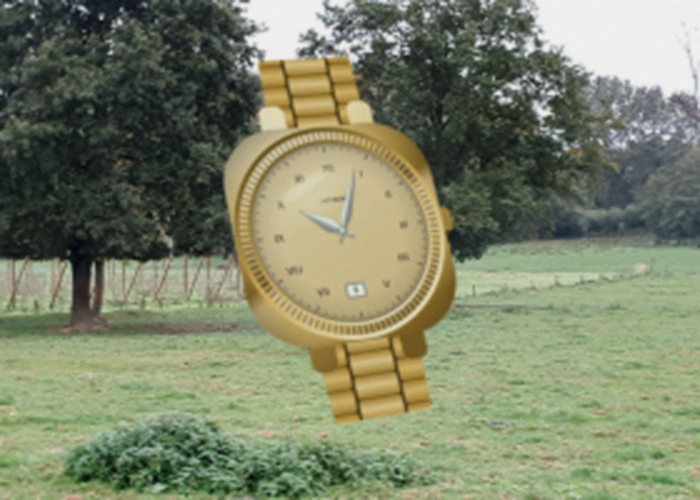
10:04
